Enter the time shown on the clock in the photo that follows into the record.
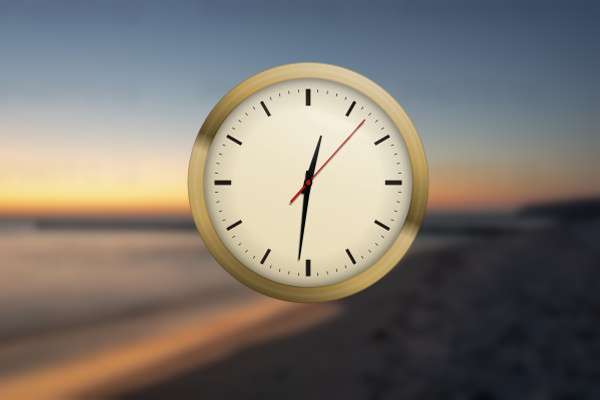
12:31:07
